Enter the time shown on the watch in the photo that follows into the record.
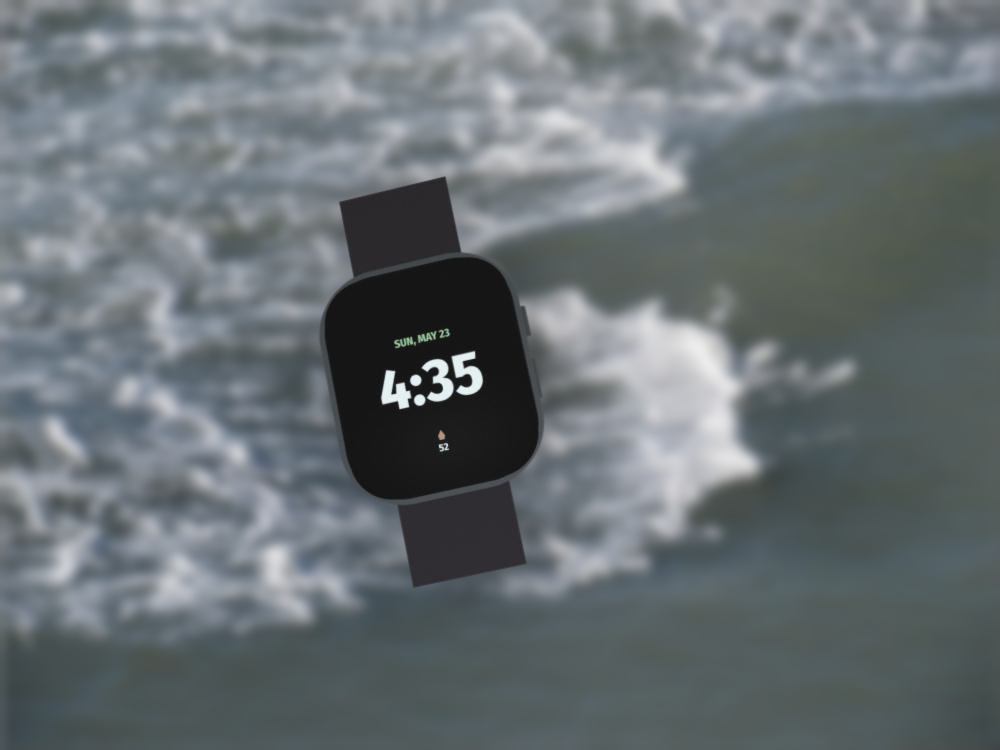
4:35
